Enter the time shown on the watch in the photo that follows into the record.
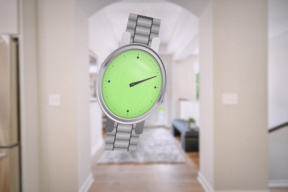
2:11
